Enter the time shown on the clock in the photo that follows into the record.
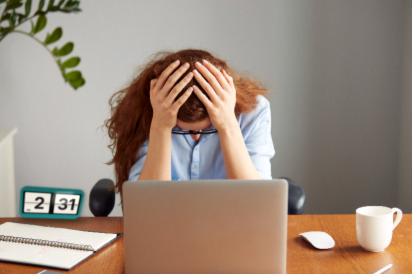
2:31
